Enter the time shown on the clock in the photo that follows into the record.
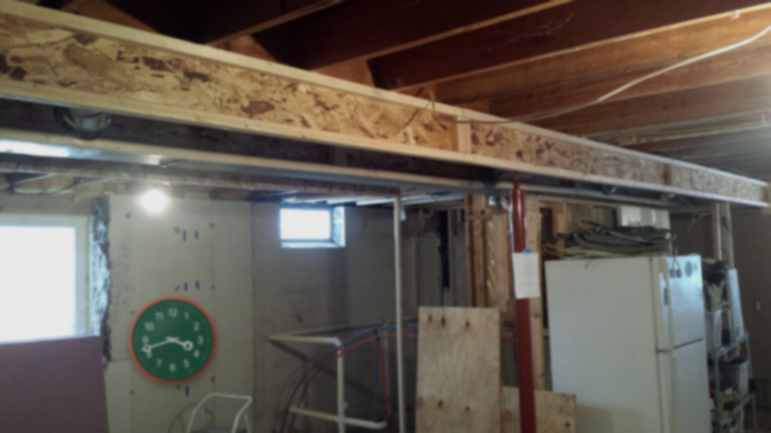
3:42
